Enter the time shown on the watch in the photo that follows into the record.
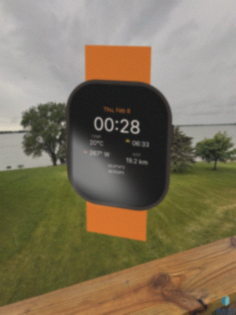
0:28
